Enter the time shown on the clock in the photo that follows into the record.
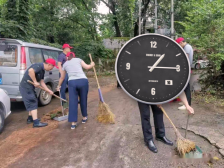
1:15
